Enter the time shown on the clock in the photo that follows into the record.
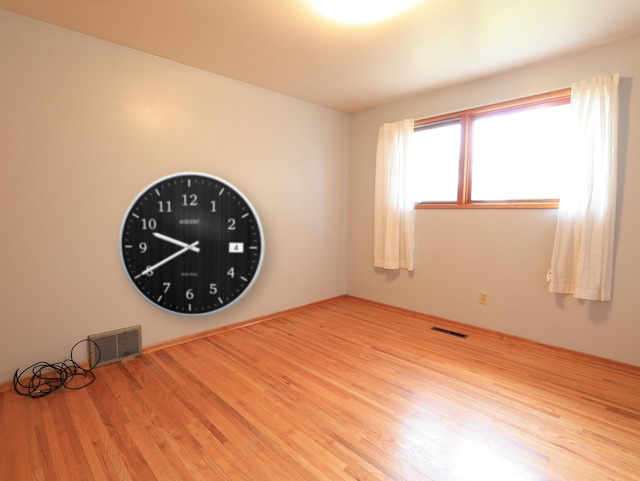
9:40
